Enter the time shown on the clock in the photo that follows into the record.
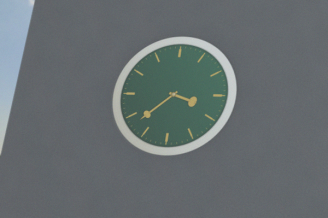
3:38
